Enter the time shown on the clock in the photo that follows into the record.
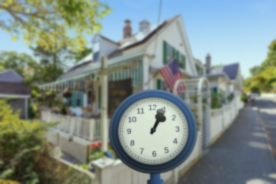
1:04
